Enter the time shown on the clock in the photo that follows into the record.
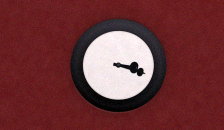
3:18
